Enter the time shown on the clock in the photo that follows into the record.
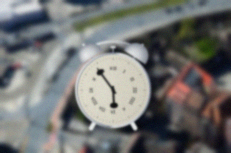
5:54
